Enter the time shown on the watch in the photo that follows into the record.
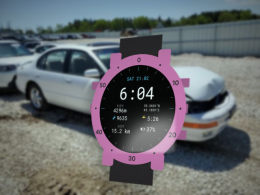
6:04
